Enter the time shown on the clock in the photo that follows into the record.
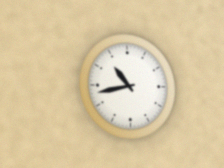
10:43
